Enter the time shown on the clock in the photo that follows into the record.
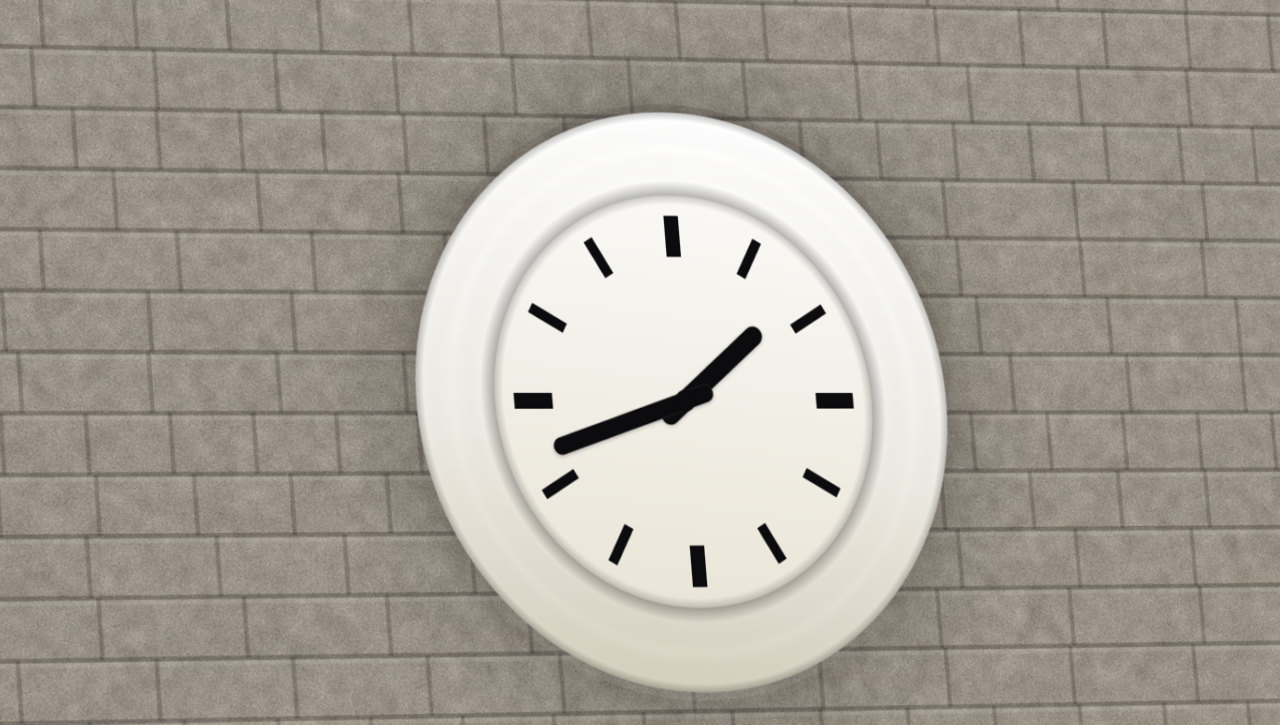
1:42
